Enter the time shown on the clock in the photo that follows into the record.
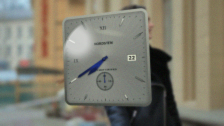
7:40
